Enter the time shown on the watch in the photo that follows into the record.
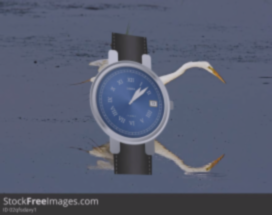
1:08
